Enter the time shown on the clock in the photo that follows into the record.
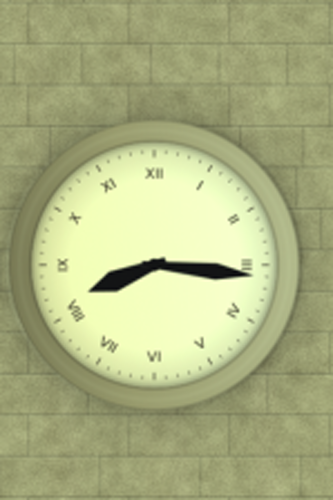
8:16
